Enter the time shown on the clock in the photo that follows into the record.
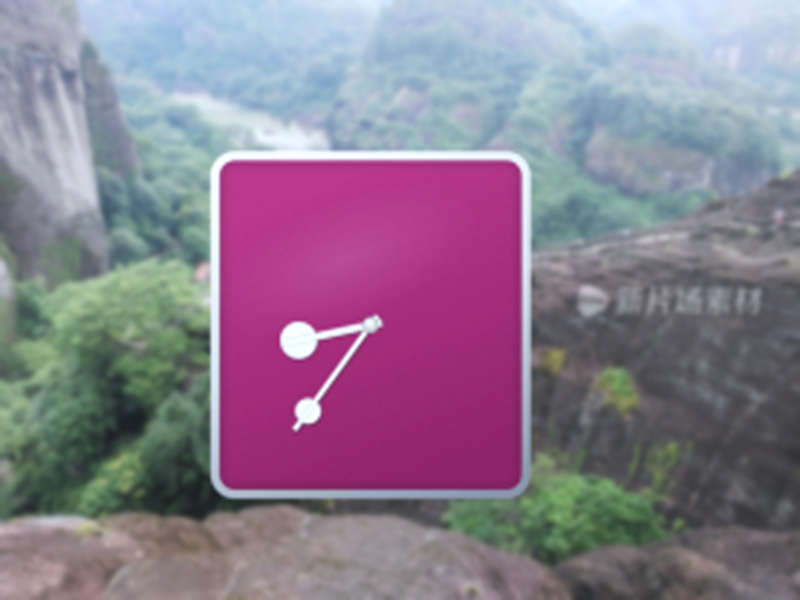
8:36
